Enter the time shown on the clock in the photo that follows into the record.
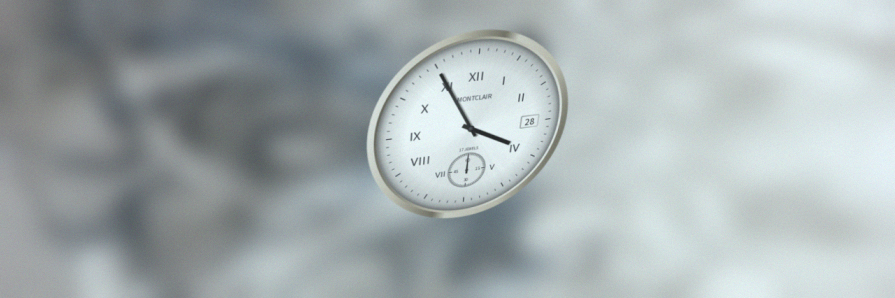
3:55
